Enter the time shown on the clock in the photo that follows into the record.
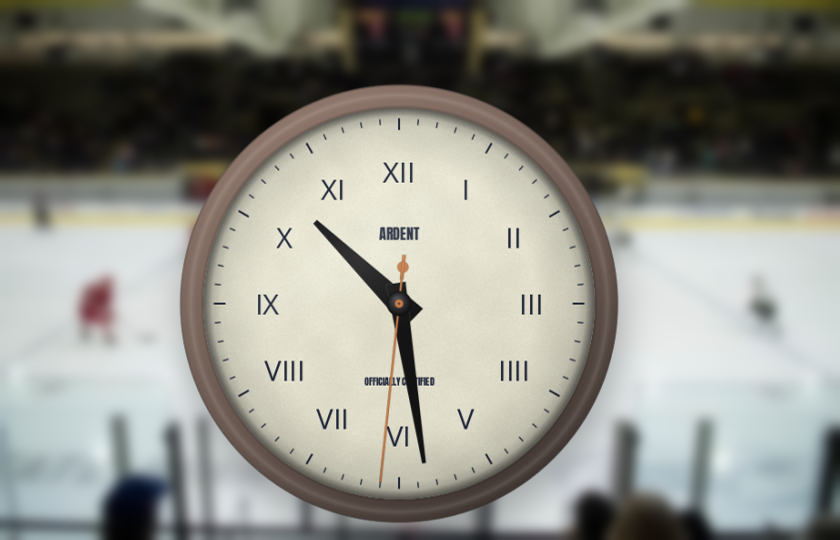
10:28:31
